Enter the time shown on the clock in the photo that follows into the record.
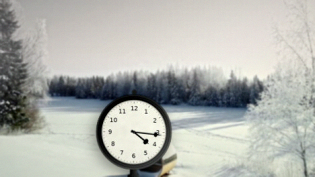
4:16
